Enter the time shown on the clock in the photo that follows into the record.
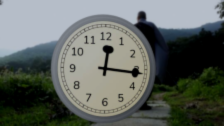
12:16
